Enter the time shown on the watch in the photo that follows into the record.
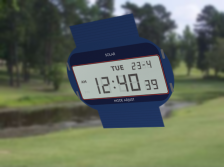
12:40:39
